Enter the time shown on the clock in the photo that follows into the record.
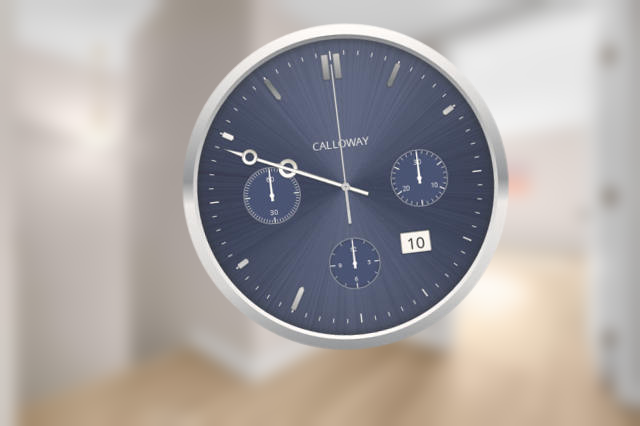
9:49
